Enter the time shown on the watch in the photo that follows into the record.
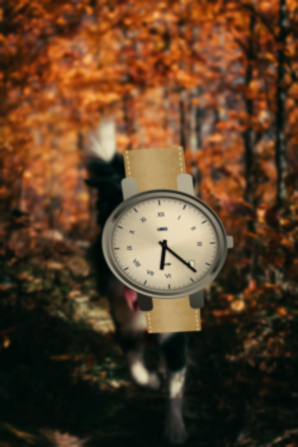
6:23
